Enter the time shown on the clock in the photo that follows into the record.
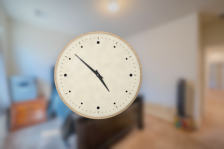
4:52
